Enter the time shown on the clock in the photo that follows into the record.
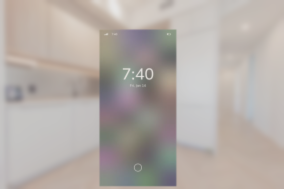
7:40
